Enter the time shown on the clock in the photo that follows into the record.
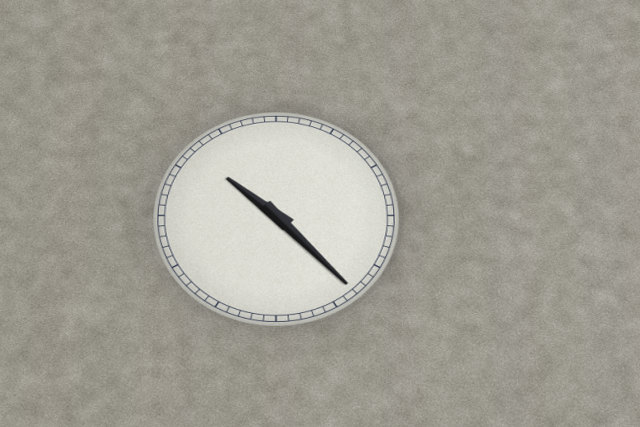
10:23
